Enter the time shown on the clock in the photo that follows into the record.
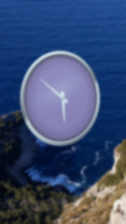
5:51
